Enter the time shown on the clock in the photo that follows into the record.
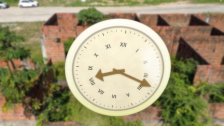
8:18
